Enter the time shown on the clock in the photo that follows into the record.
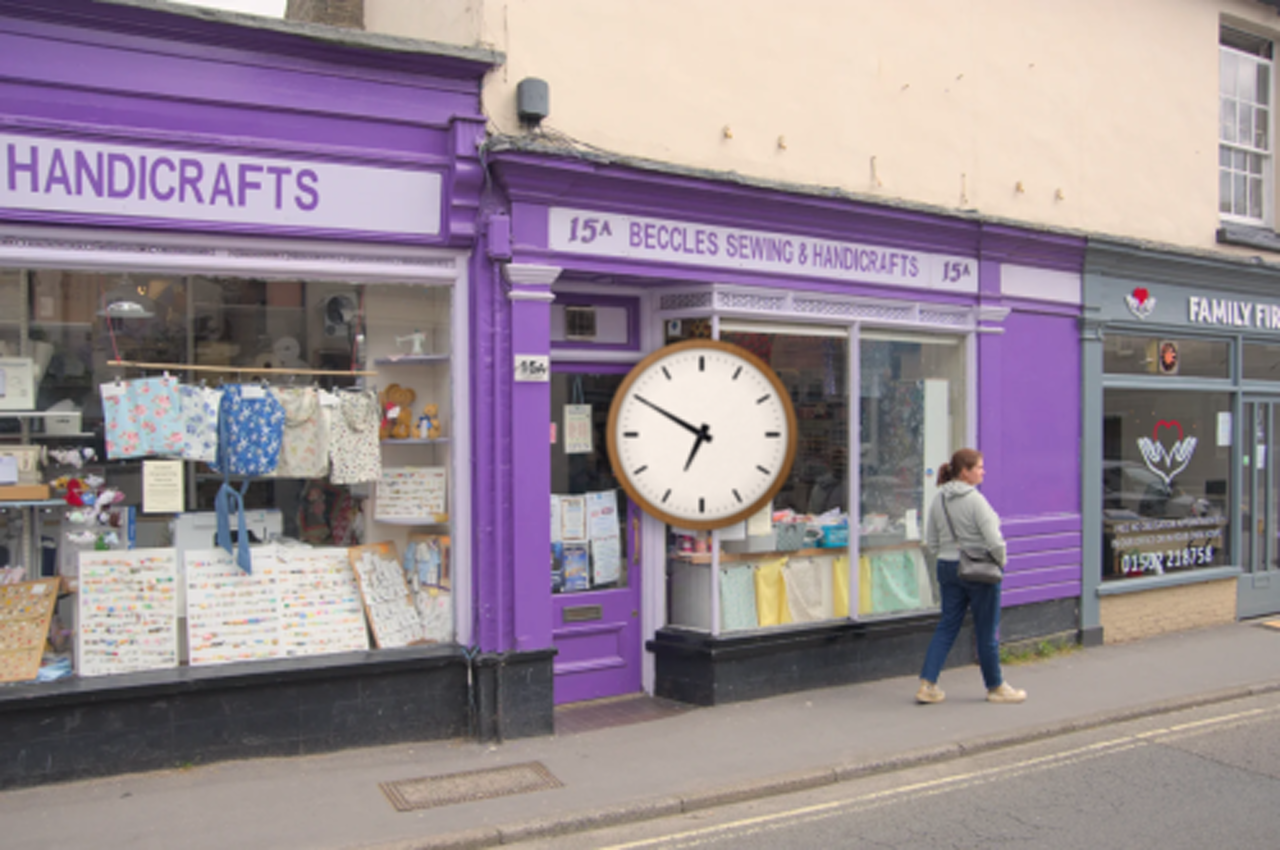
6:50
